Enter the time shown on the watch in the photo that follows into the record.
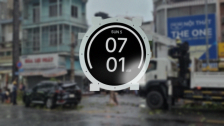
7:01
